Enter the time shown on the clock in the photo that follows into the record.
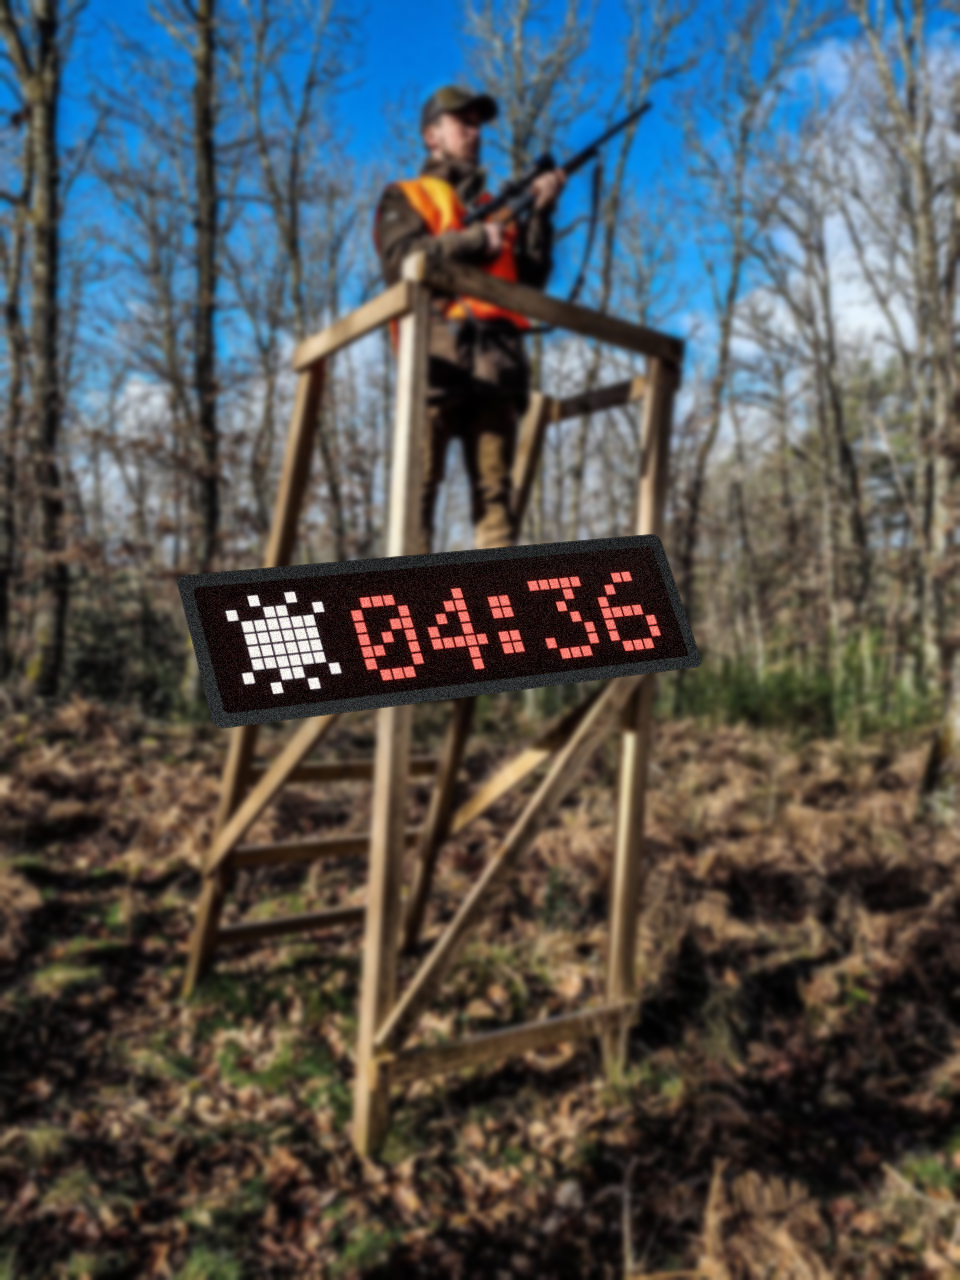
4:36
